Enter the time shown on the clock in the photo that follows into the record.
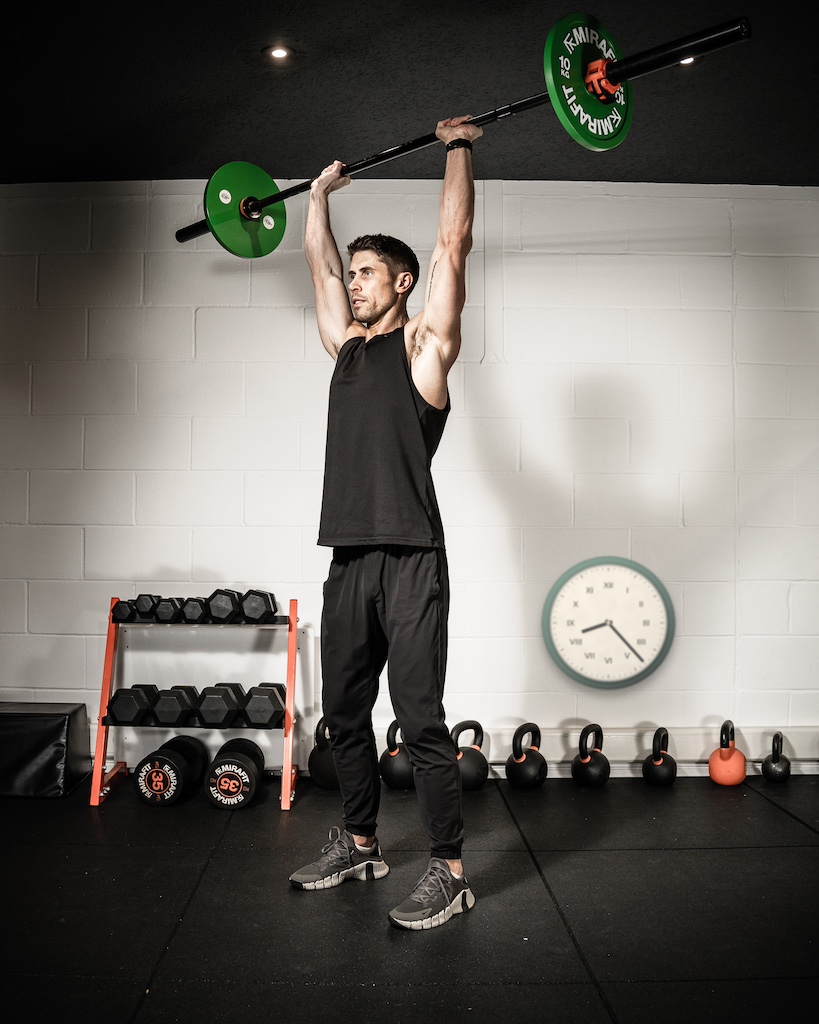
8:23
